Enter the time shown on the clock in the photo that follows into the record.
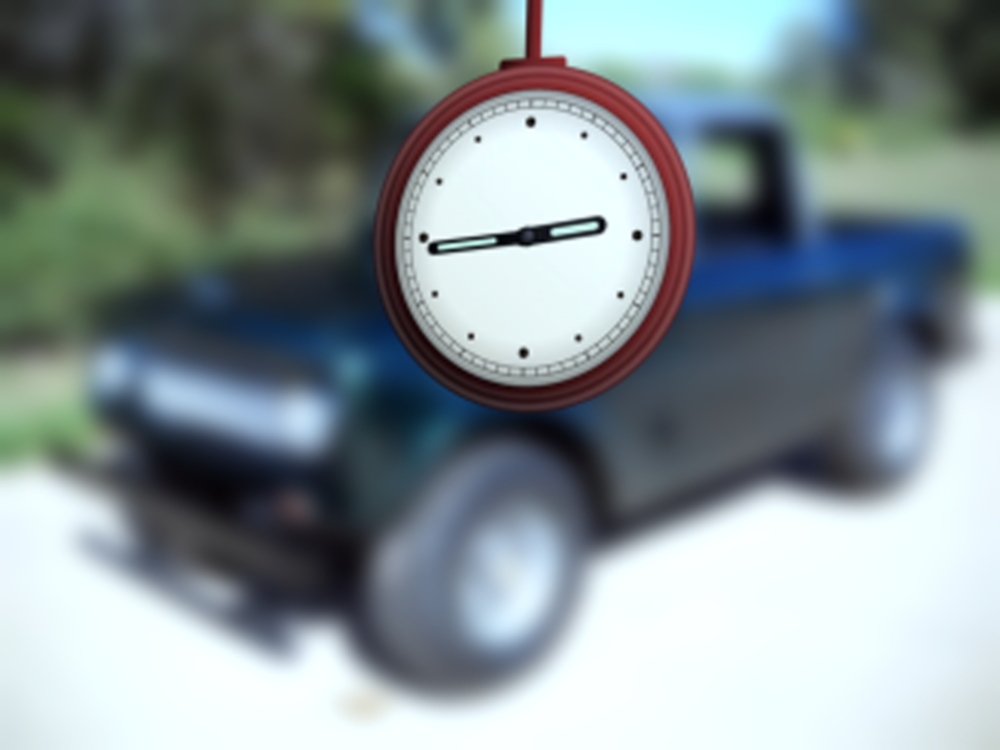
2:44
